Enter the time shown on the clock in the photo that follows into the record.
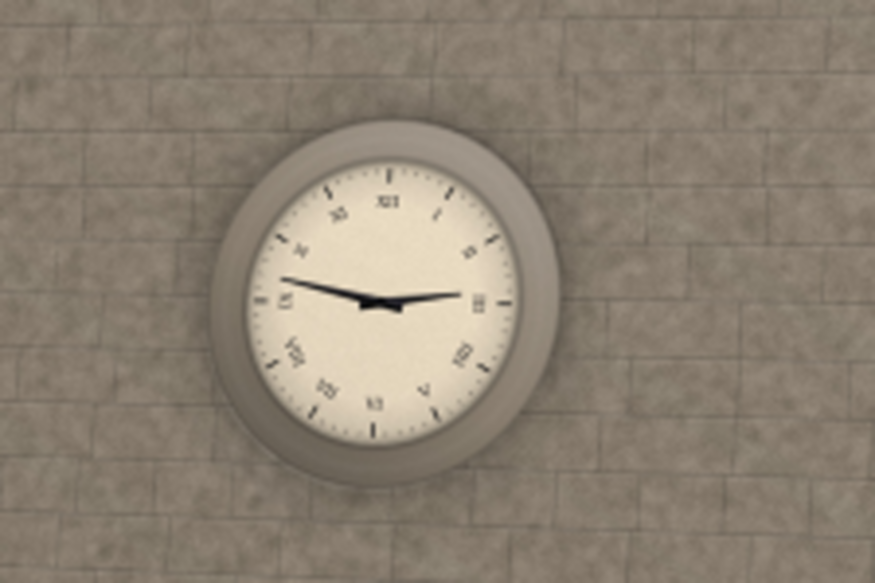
2:47
